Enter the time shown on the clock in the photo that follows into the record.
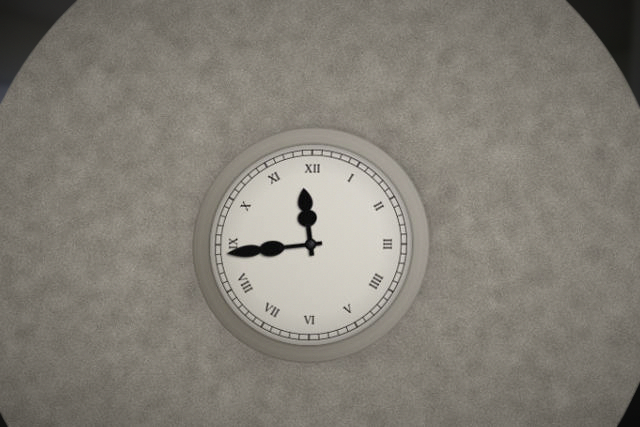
11:44
